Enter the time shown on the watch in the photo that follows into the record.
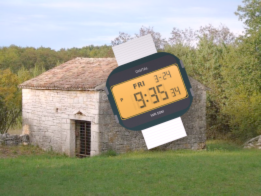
9:35
